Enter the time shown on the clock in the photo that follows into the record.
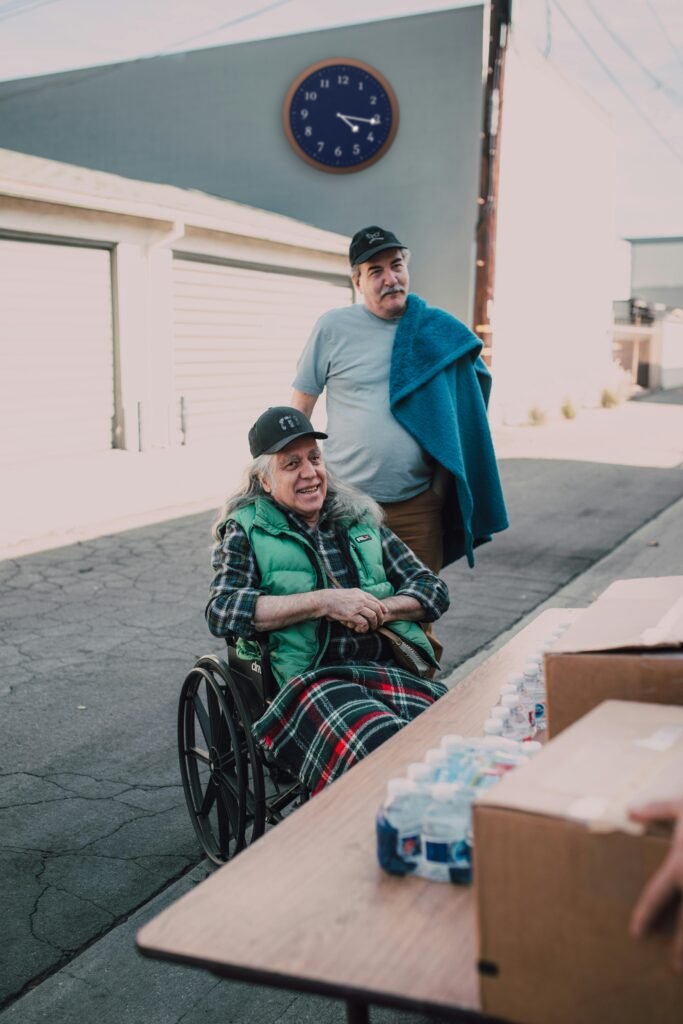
4:16
